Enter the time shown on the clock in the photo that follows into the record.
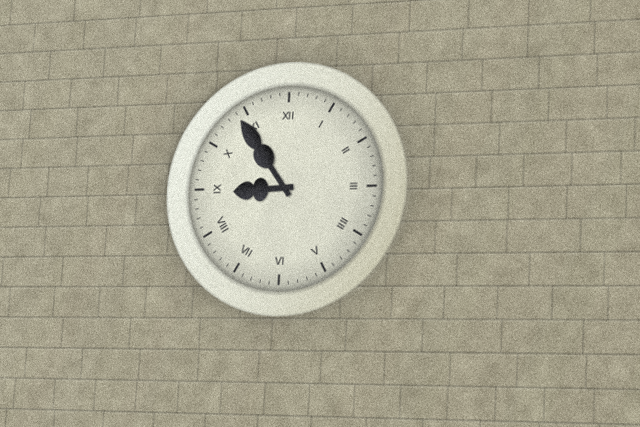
8:54
